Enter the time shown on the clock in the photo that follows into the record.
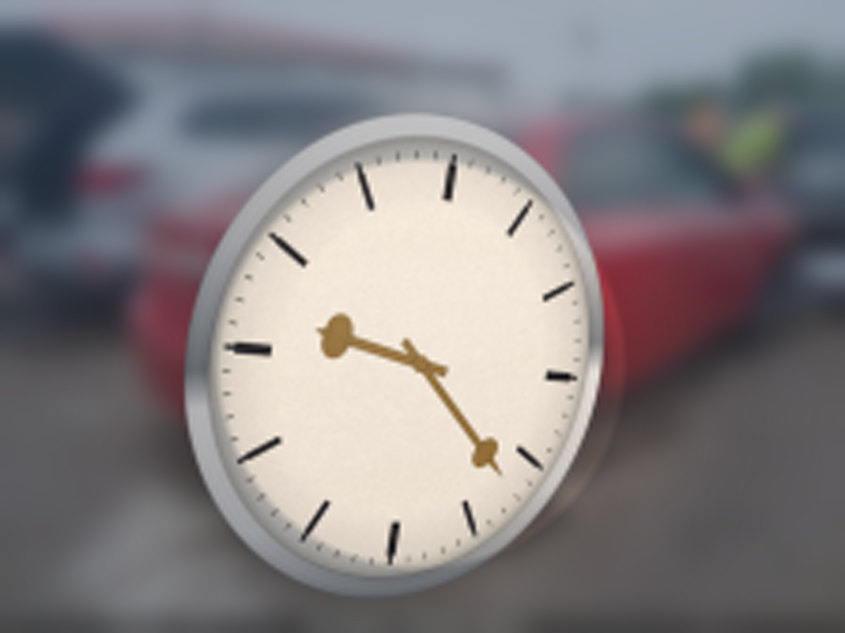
9:22
